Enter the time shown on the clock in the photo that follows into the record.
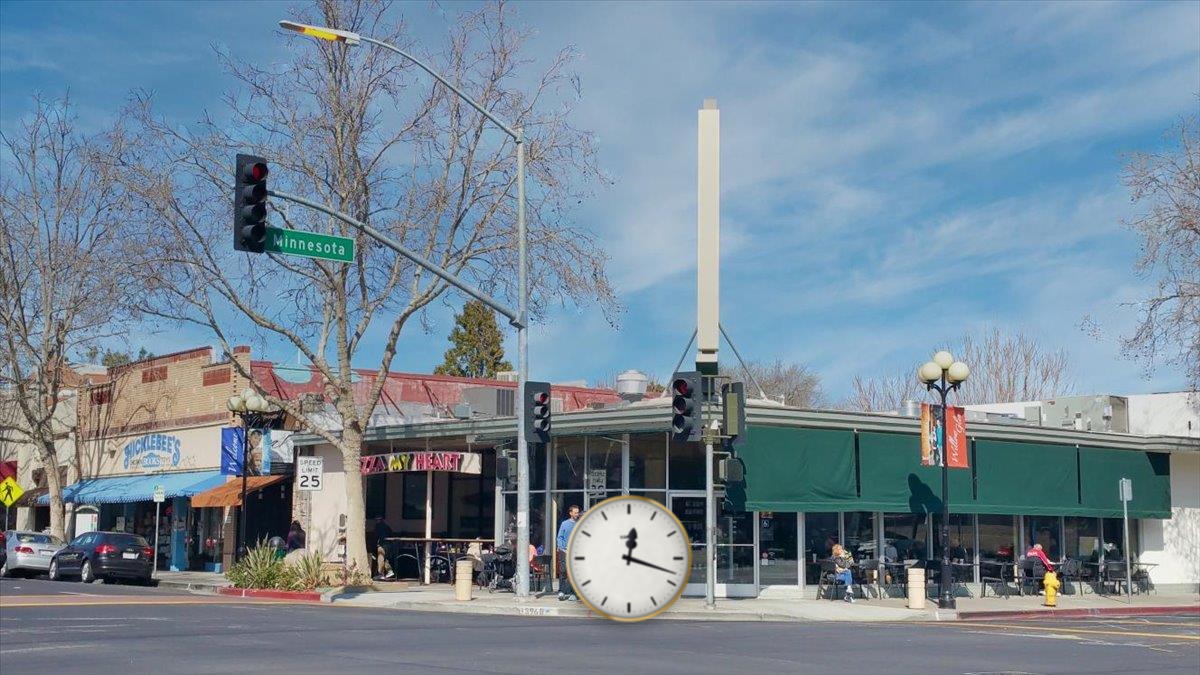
12:18
